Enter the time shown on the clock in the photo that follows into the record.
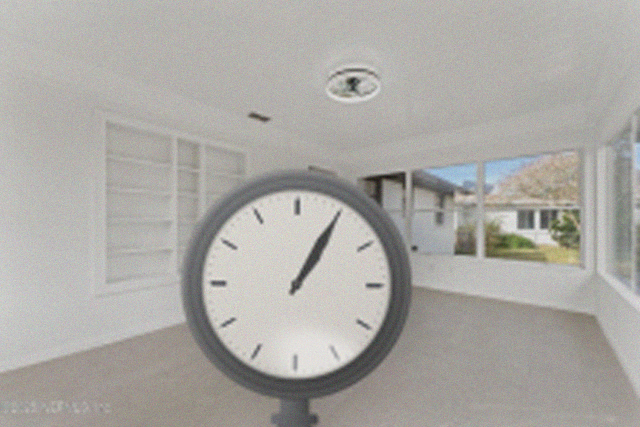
1:05
